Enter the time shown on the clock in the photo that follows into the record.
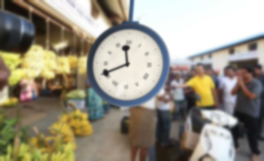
11:41
